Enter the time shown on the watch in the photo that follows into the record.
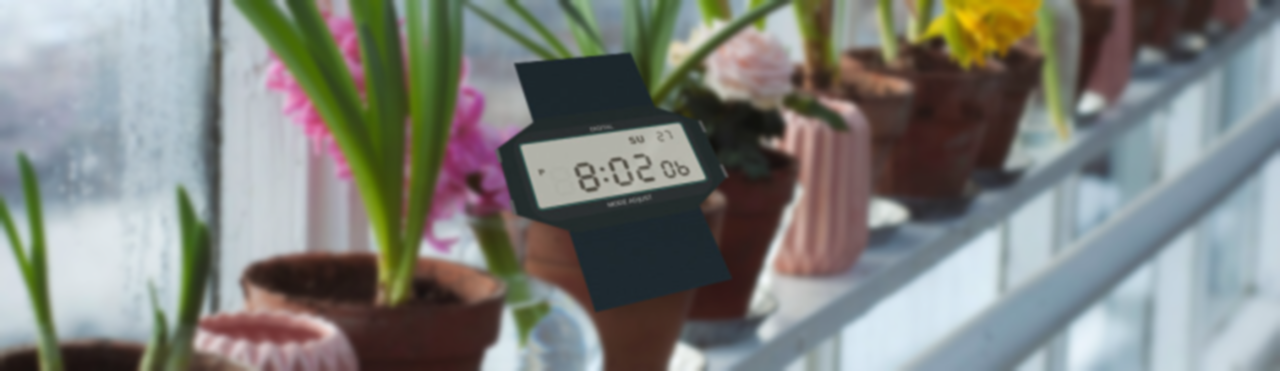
8:02:06
